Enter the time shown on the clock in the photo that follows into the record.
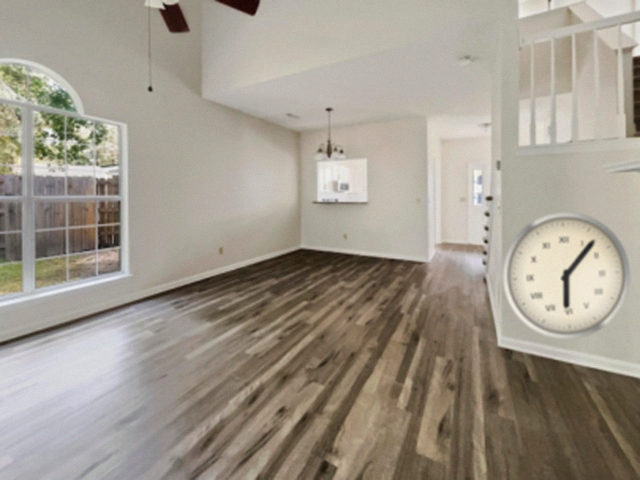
6:07
